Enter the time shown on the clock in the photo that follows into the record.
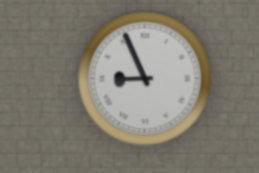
8:56
